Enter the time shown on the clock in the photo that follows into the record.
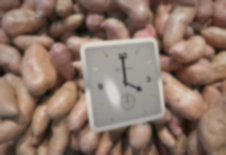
4:00
